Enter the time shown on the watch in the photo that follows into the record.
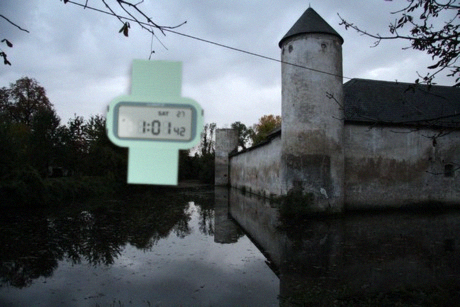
1:01
